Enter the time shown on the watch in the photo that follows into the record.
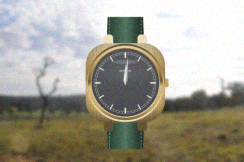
12:01
